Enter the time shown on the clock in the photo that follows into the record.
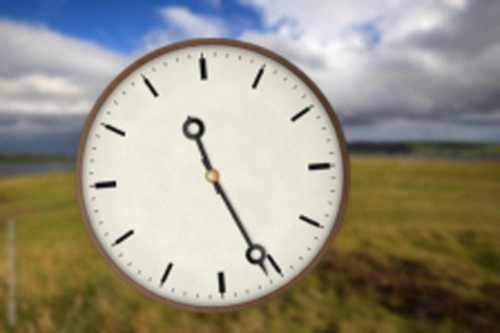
11:26
